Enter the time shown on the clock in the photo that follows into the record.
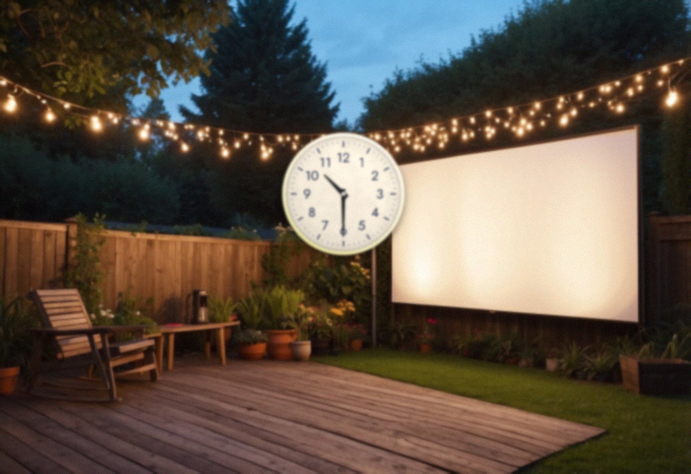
10:30
